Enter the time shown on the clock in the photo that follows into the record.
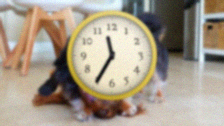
11:35
